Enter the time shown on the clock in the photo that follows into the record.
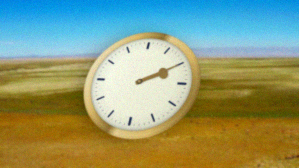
2:10
